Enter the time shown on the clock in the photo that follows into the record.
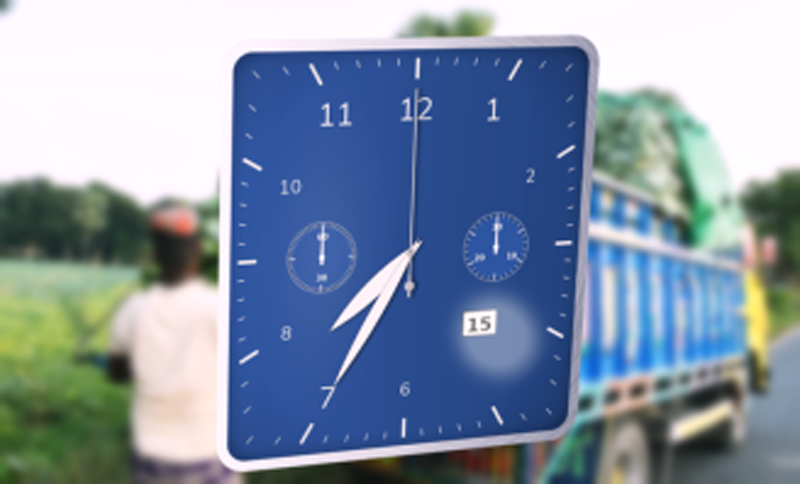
7:35
